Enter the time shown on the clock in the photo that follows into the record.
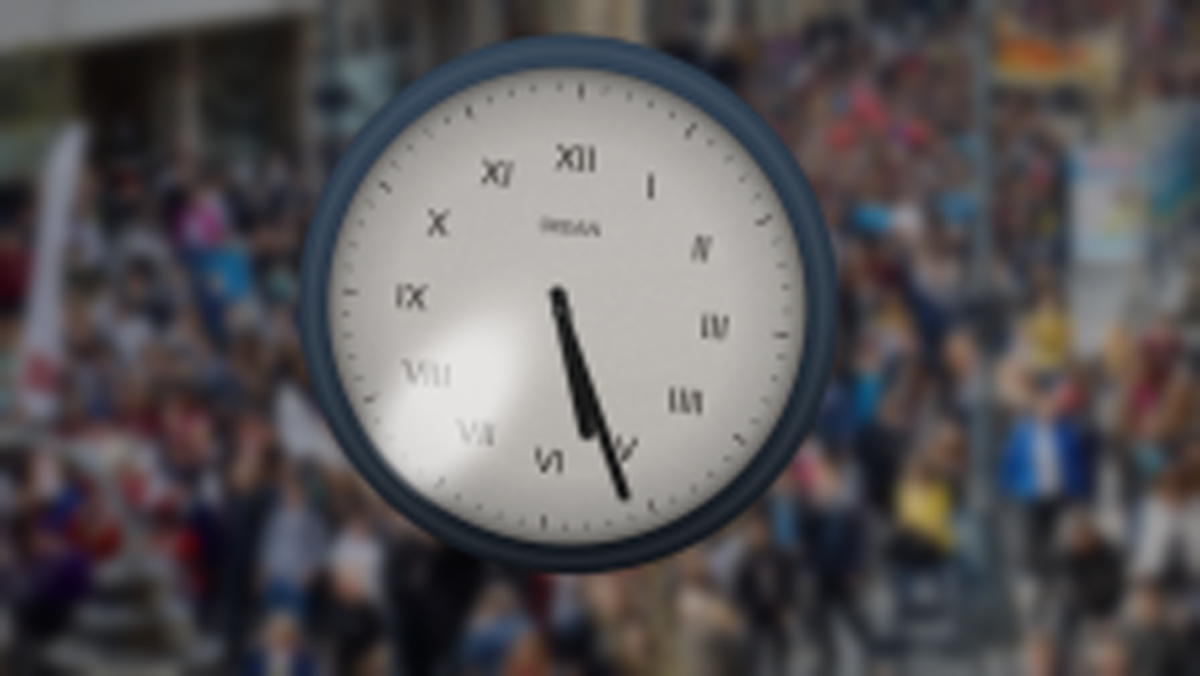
5:26
